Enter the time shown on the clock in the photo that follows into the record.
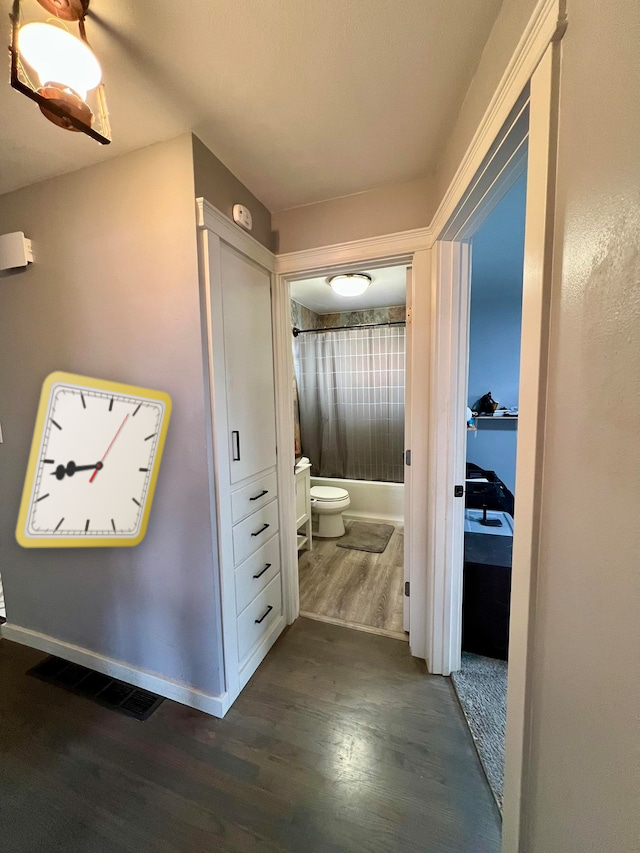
8:43:04
